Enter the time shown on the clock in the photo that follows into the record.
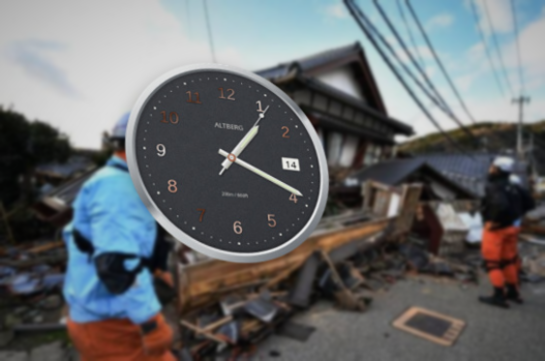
1:19:06
